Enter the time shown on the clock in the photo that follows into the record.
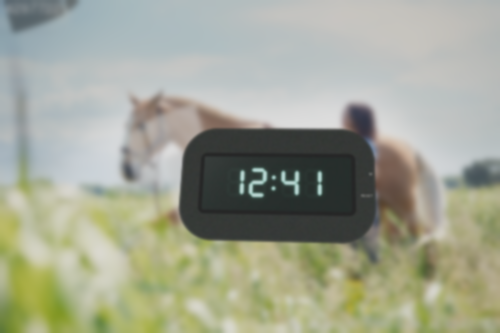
12:41
